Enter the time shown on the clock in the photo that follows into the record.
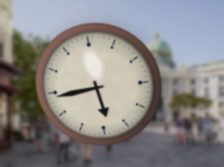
5:44
